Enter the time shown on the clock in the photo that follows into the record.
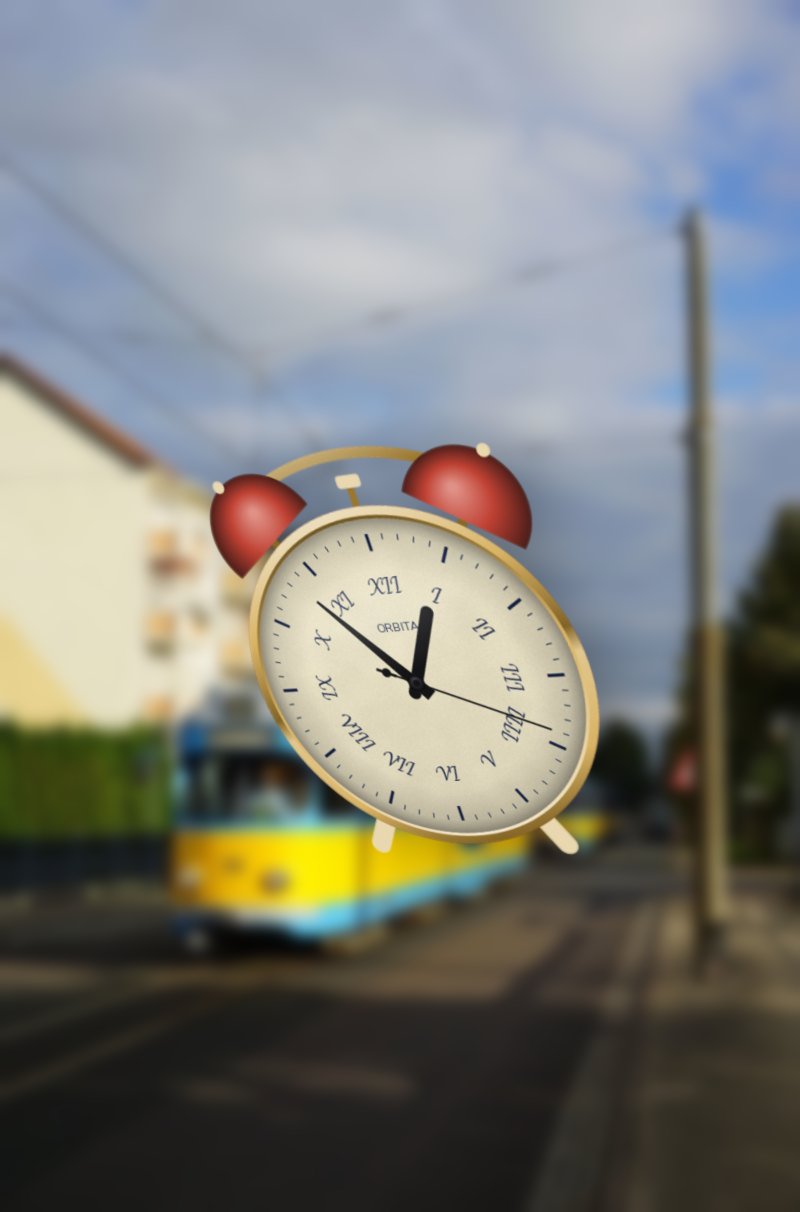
12:53:19
